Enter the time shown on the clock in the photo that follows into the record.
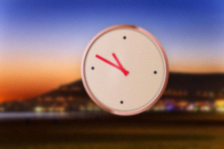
10:49
